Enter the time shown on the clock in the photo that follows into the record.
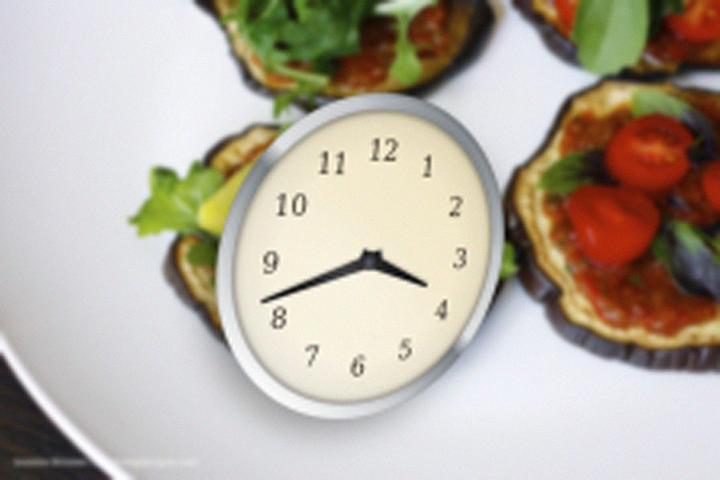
3:42
